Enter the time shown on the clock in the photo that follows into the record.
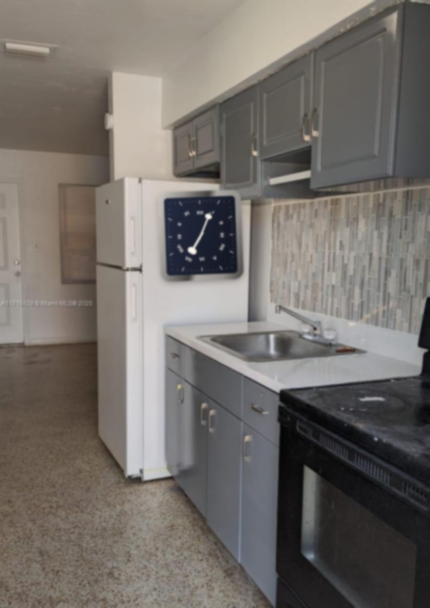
7:04
